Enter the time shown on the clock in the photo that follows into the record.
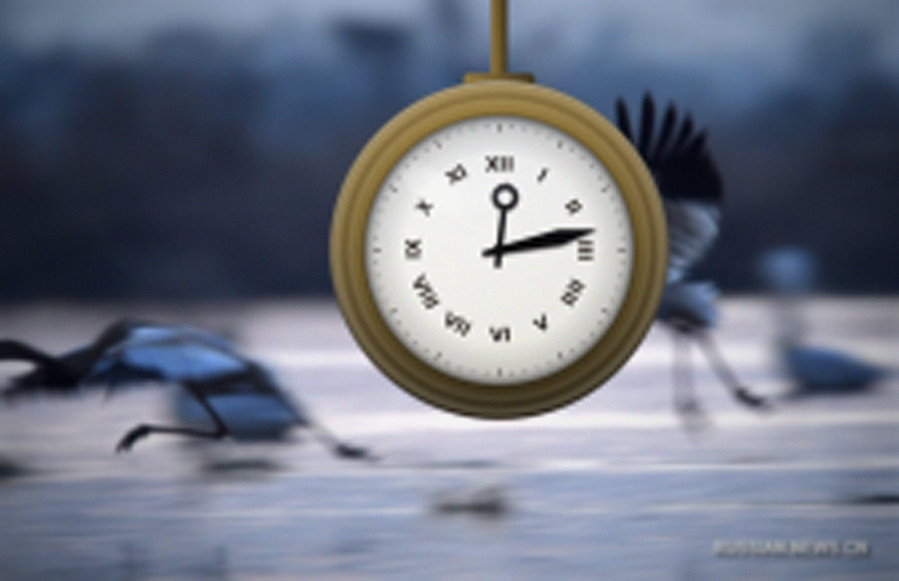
12:13
